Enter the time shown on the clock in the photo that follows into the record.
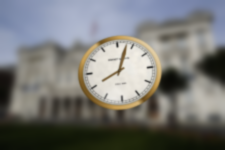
8:03
